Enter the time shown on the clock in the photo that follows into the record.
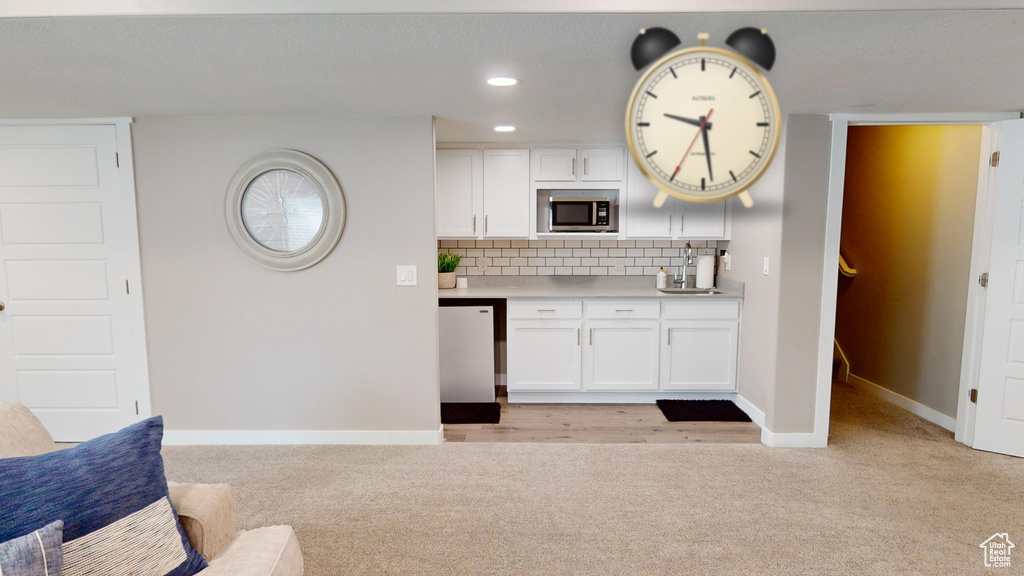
9:28:35
